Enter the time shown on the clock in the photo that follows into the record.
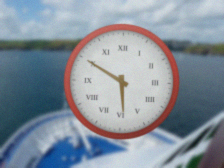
5:50
